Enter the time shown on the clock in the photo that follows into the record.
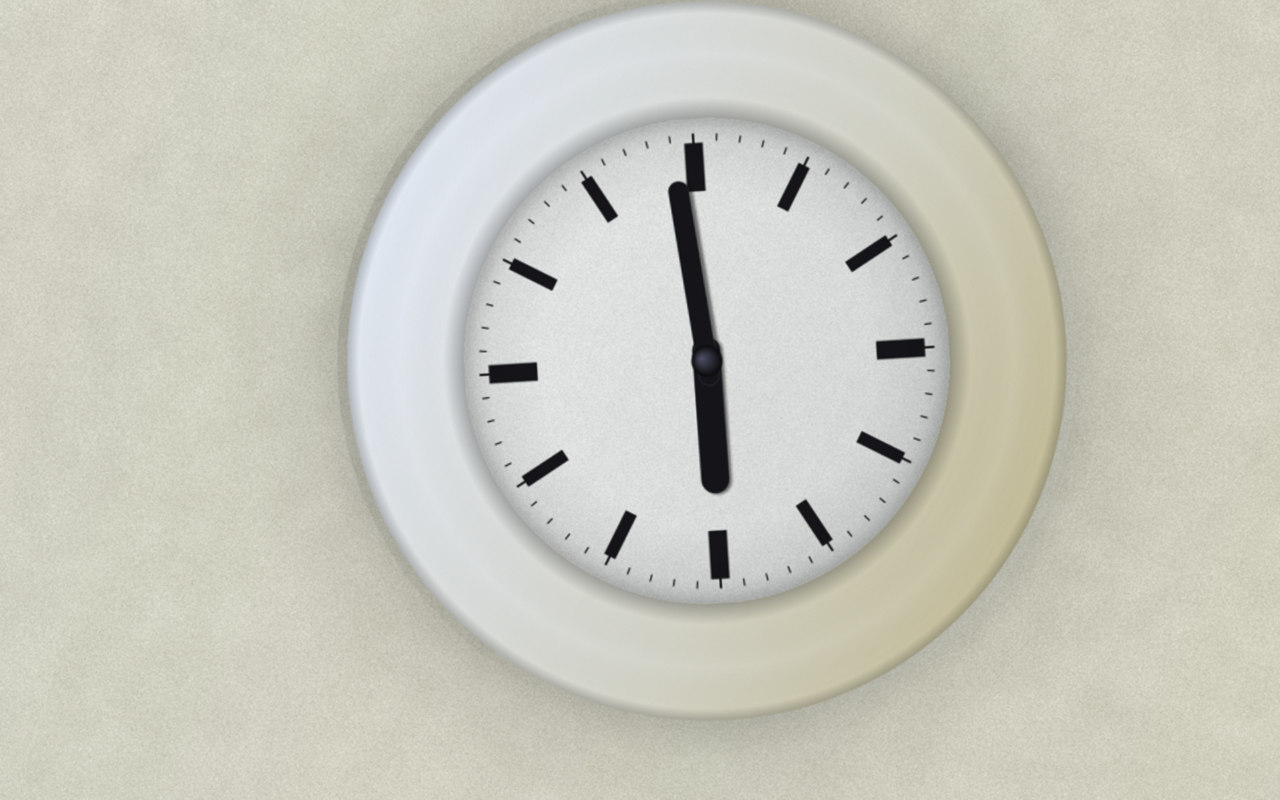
5:59
